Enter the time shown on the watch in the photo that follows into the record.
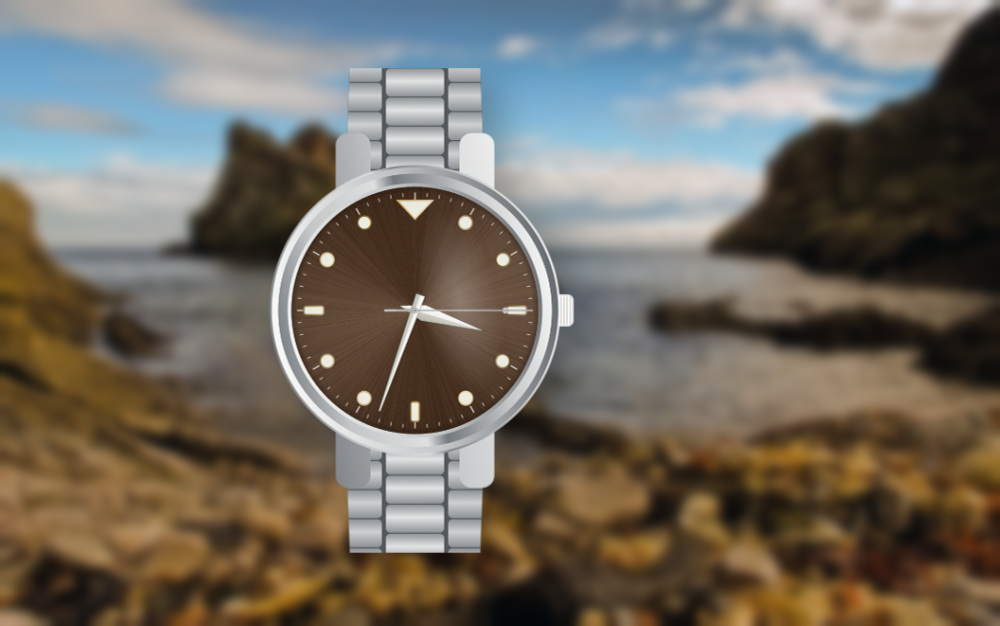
3:33:15
